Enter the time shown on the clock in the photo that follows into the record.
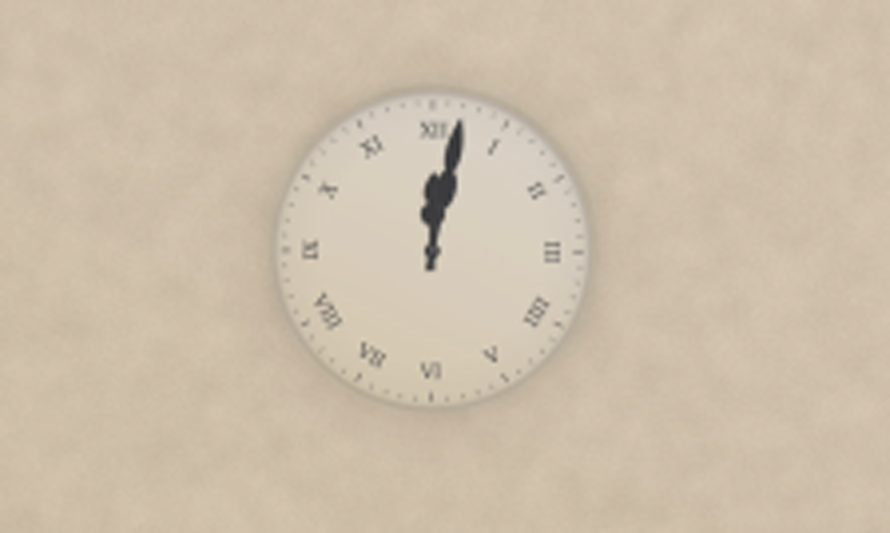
12:02
